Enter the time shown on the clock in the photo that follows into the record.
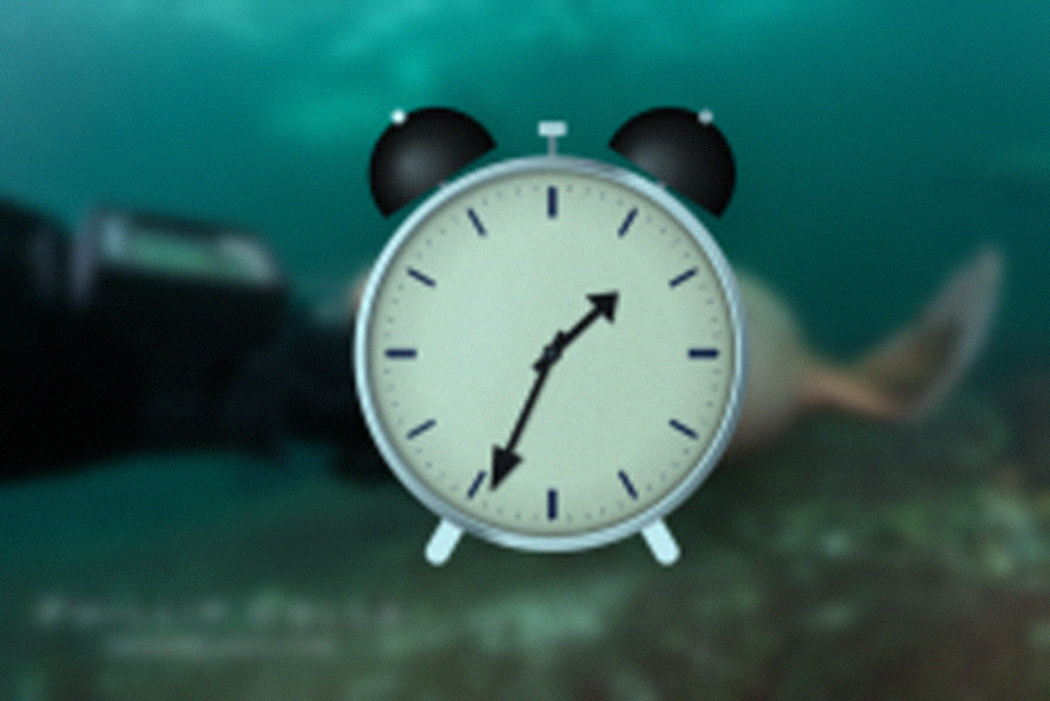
1:34
